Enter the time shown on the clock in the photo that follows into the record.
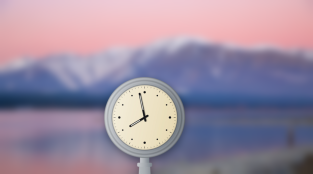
7:58
